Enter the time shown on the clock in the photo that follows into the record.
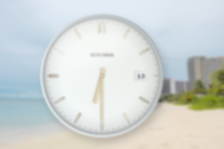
6:30
